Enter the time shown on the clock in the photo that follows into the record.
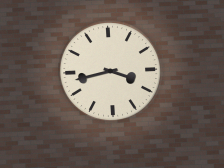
3:43
